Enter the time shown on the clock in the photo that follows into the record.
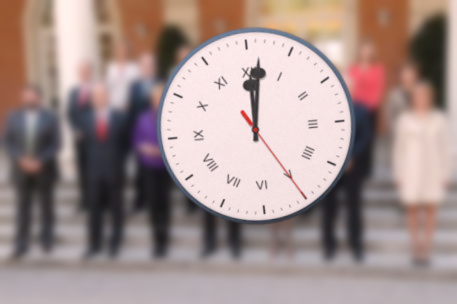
12:01:25
